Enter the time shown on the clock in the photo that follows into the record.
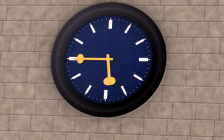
5:45
